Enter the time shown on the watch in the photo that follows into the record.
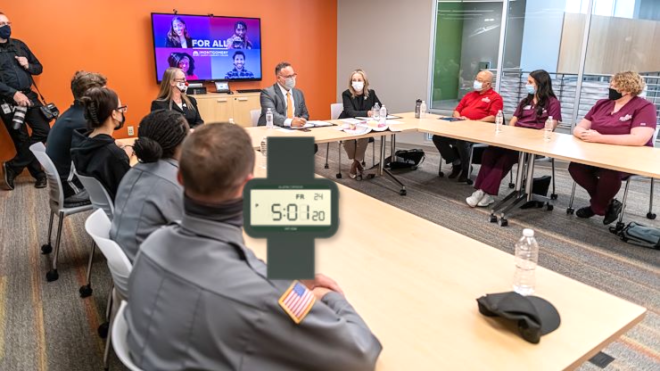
5:01:20
